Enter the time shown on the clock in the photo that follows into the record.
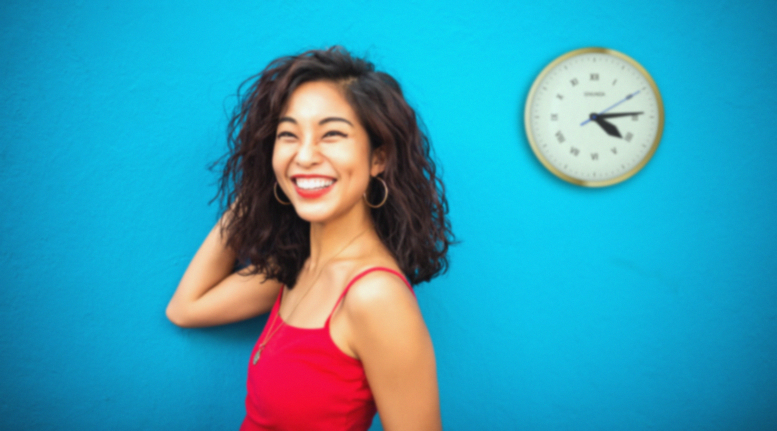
4:14:10
